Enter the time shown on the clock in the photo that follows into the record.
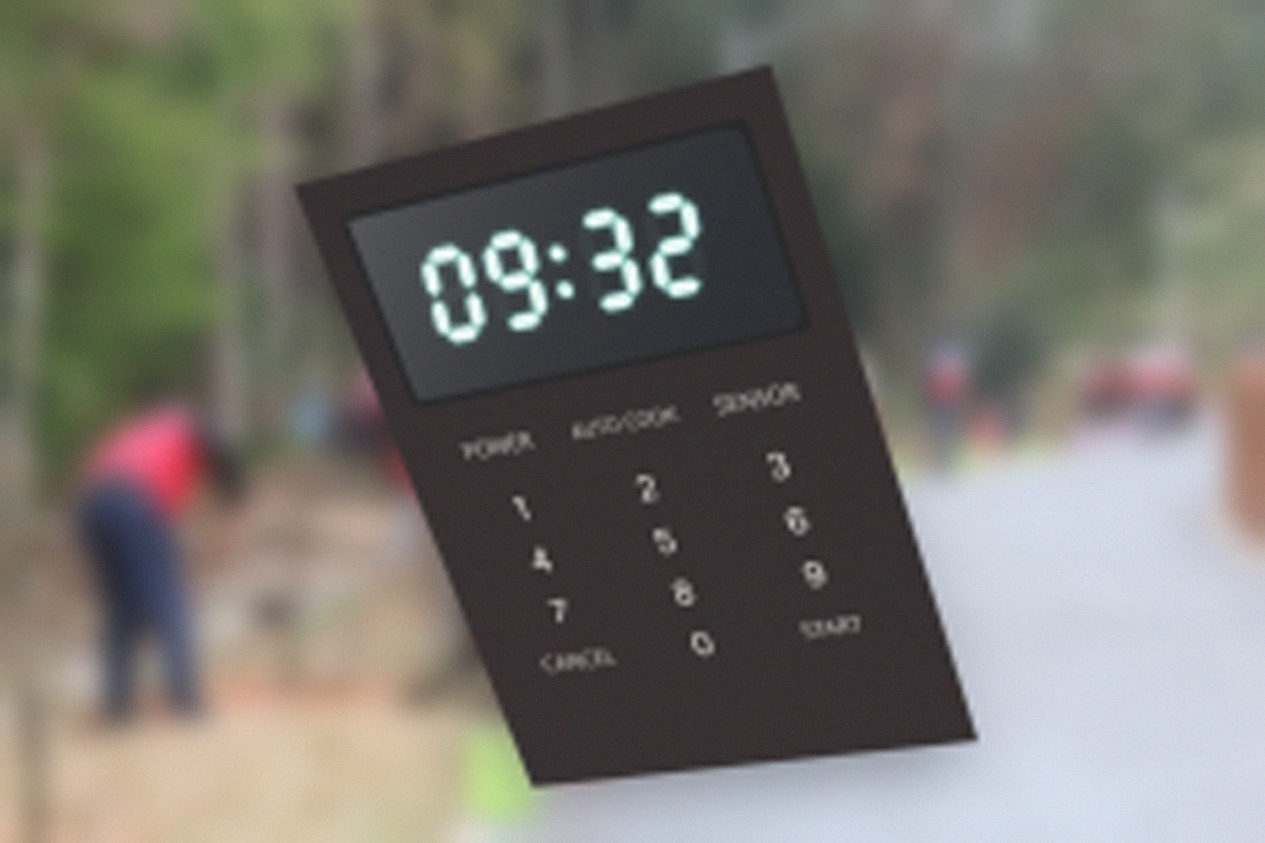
9:32
